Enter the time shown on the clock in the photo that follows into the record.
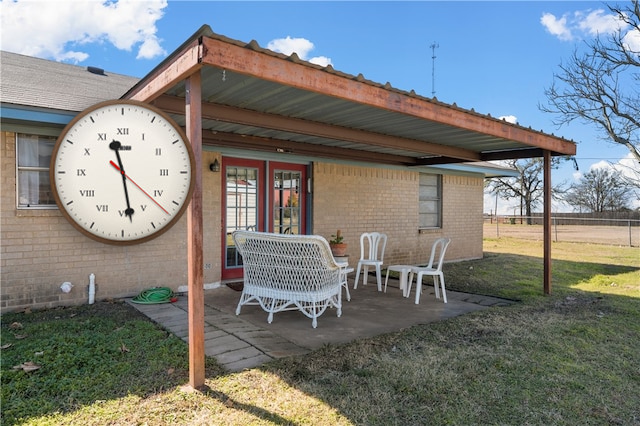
11:28:22
